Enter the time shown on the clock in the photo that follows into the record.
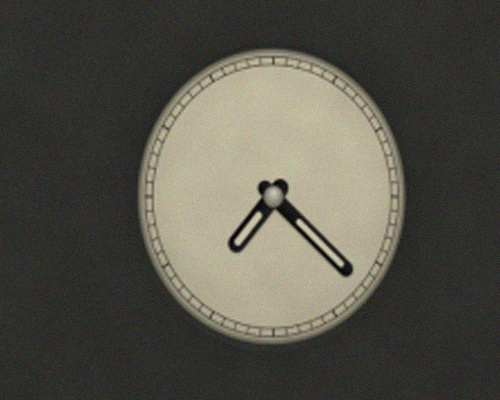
7:22
